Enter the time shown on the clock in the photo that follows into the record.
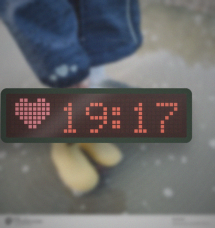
19:17
